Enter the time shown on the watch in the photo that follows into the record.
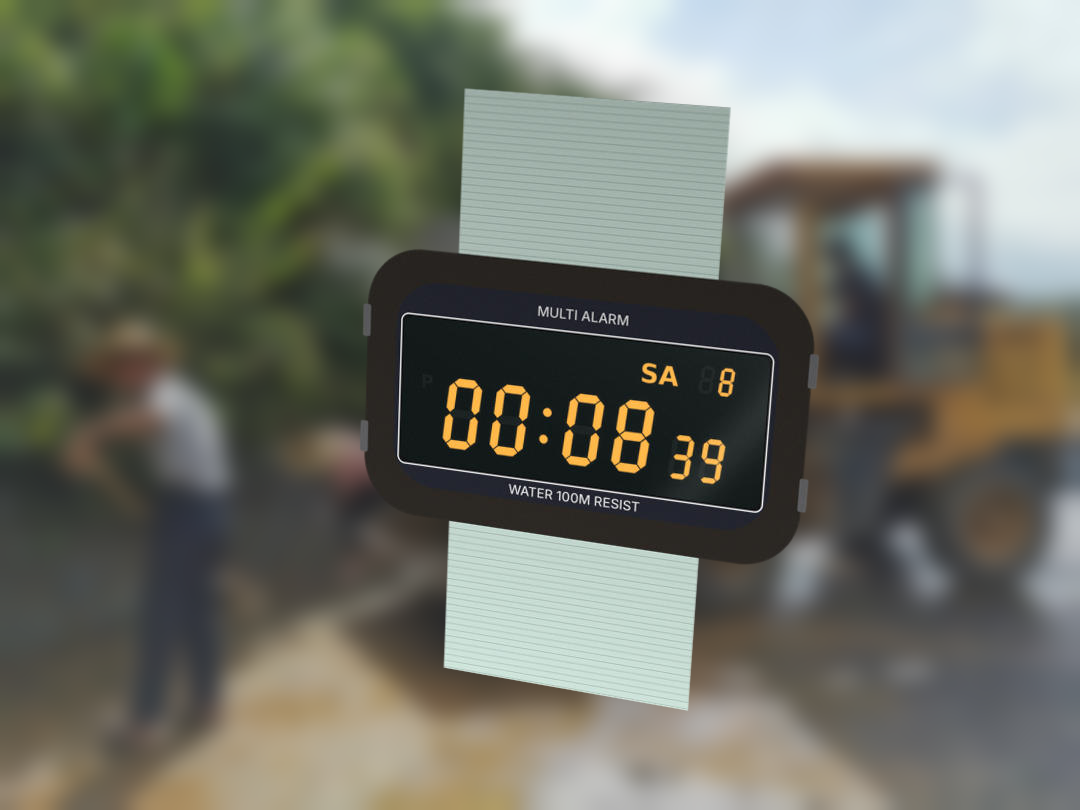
0:08:39
